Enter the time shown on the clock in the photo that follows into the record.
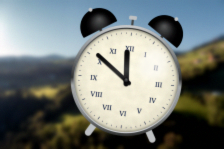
11:51
